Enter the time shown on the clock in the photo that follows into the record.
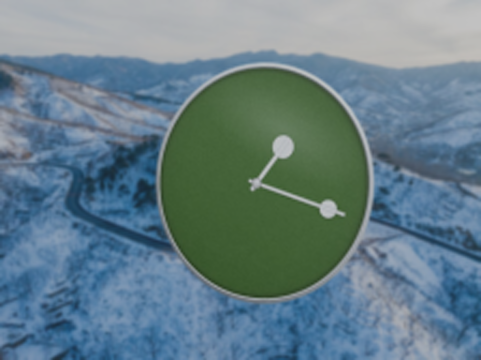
1:18
